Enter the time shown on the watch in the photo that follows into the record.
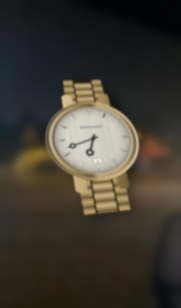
6:42
